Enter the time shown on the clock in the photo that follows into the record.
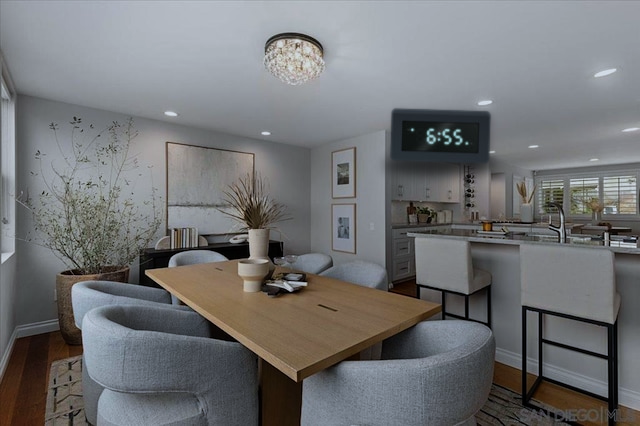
6:55
